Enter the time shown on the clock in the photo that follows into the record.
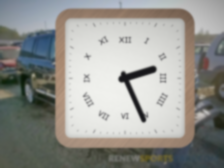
2:26
